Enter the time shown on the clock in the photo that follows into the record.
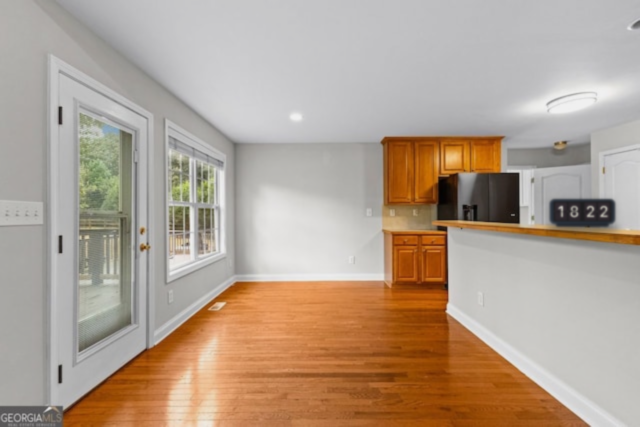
18:22
